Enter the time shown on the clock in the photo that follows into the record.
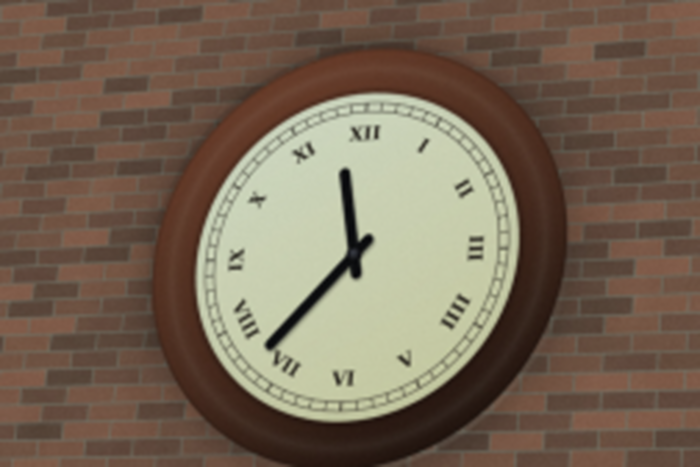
11:37
